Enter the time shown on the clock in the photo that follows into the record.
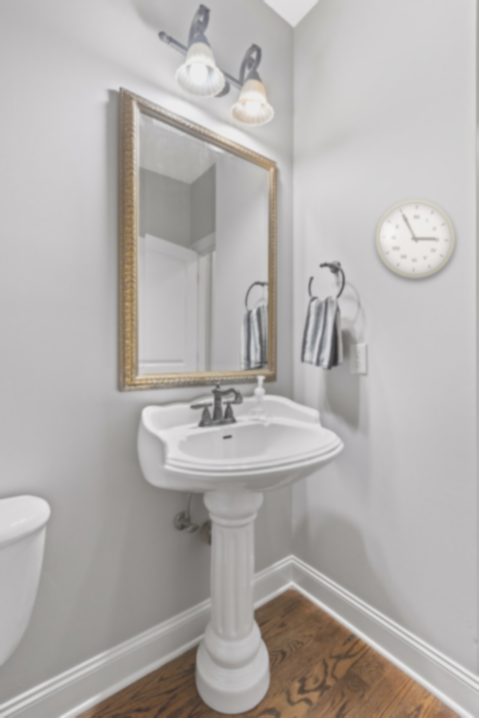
2:55
